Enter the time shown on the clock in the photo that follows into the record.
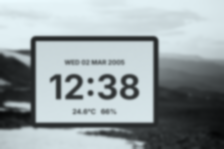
12:38
